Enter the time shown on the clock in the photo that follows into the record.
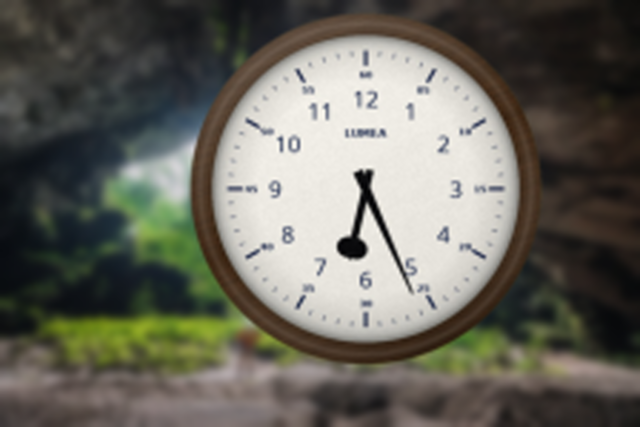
6:26
